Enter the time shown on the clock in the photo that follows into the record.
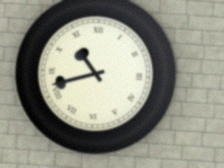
10:42
